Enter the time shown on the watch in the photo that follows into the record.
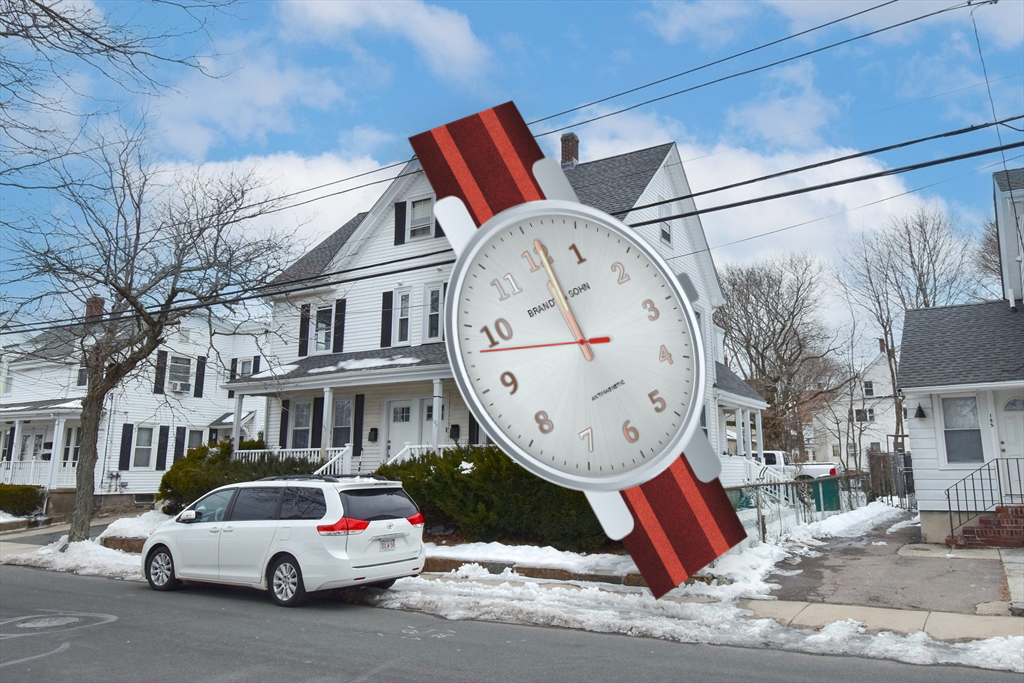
12:00:48
